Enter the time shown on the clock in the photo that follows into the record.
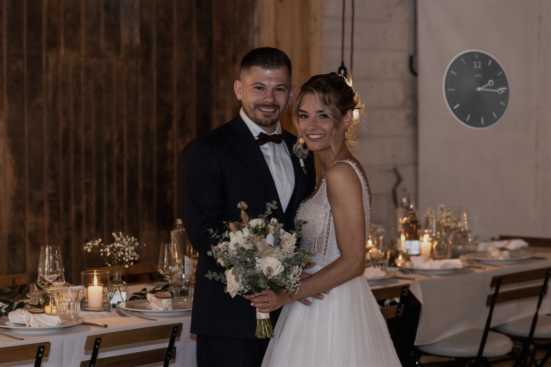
2:16
